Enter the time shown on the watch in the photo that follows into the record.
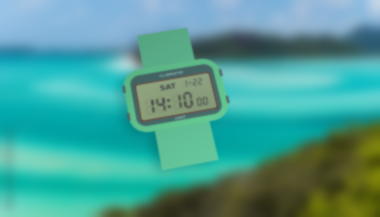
14:10
